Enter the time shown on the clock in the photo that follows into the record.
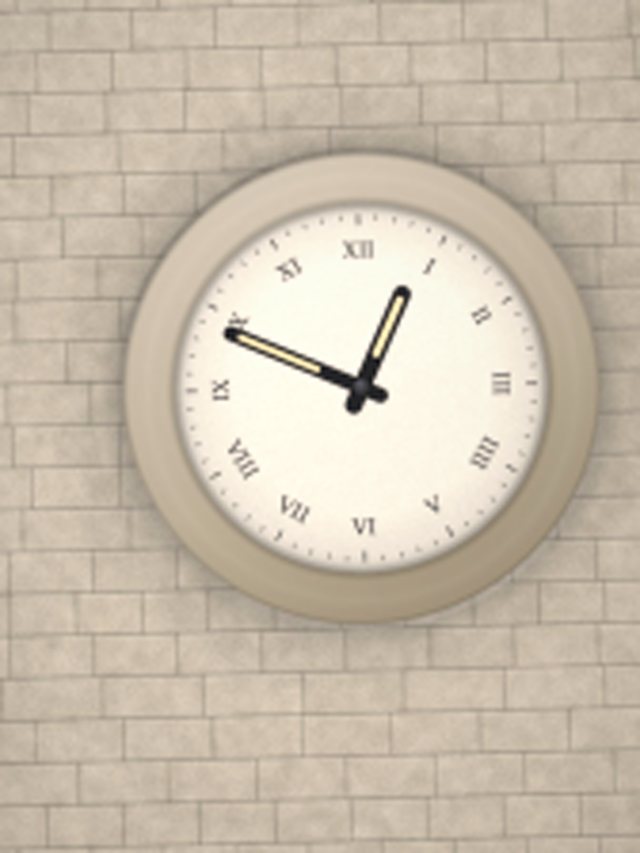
12:49
